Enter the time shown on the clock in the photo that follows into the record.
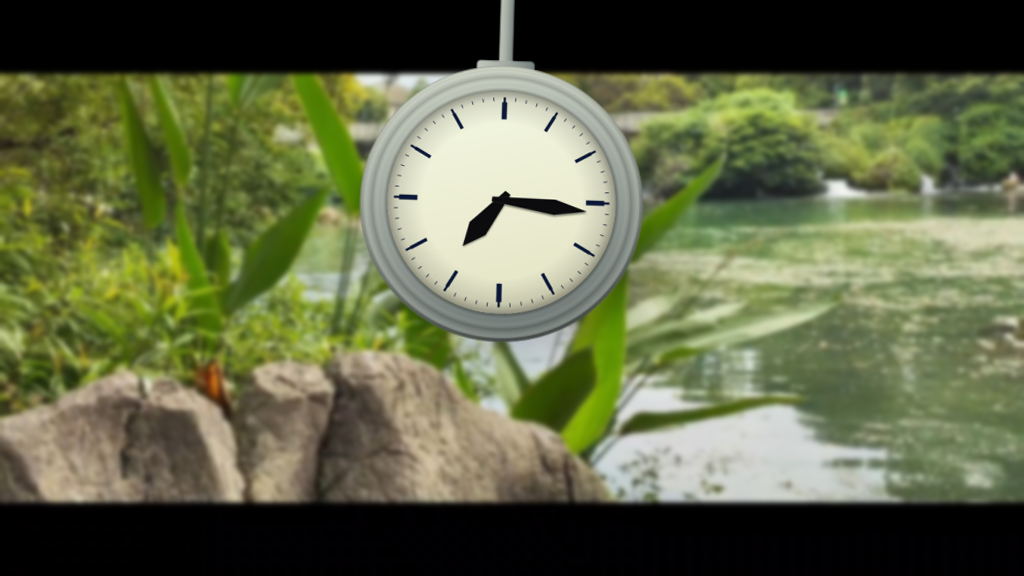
7:16
